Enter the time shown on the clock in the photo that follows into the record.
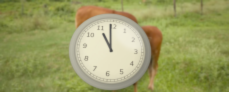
10:59
